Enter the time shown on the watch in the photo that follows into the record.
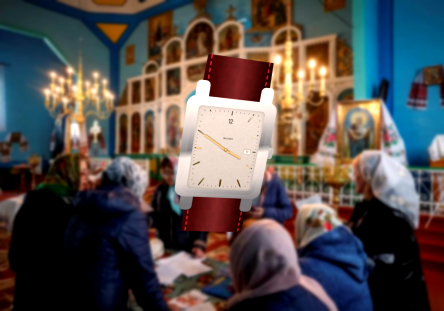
3:50
